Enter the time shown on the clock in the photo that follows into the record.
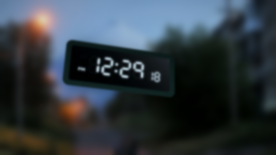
12:29
